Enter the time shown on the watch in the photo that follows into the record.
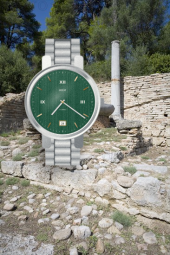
7:21
